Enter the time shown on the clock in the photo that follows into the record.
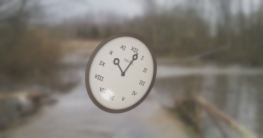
10:02
